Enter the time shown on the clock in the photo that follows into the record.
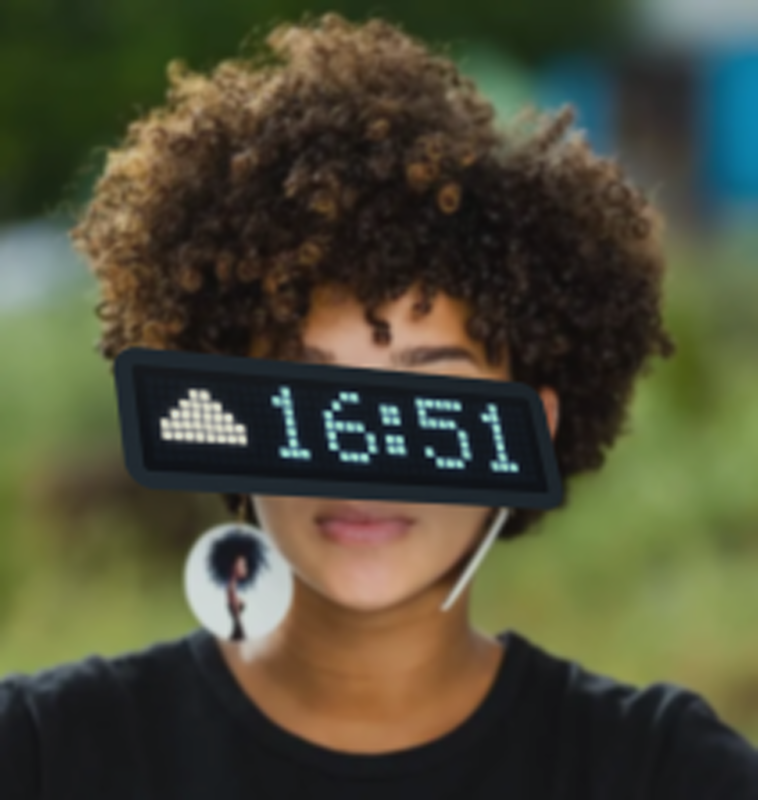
16:51
